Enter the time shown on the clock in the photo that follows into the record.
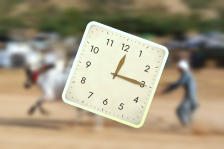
12:15
